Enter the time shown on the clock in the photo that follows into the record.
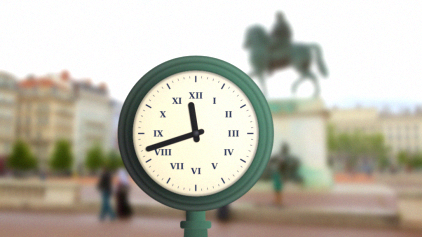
11:42
